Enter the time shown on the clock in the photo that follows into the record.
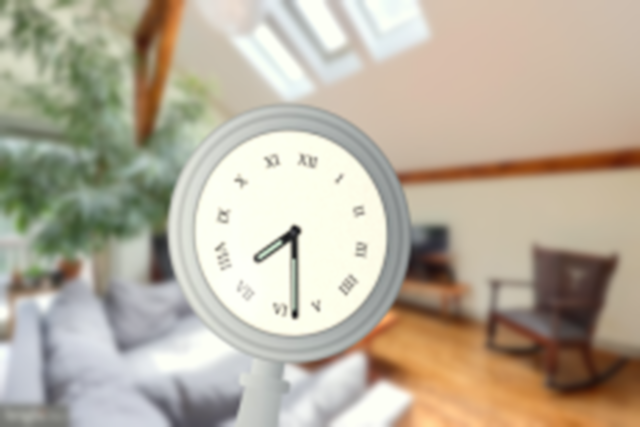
7:28
